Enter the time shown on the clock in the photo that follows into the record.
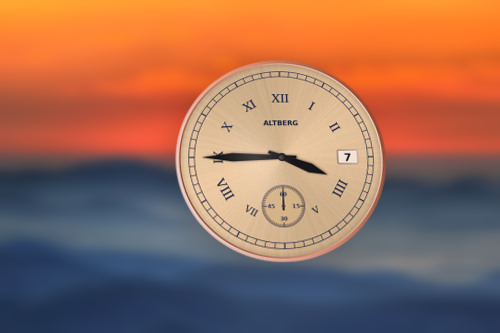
3:45
